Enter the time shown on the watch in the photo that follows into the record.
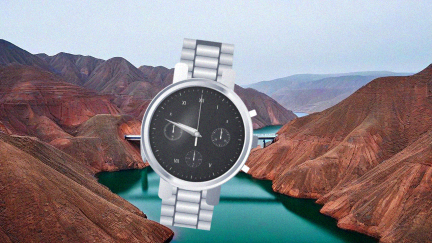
9:48
